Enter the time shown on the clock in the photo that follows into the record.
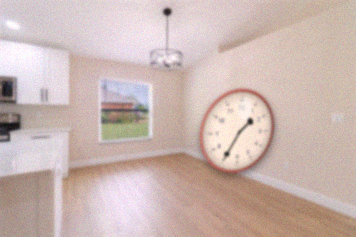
1:35
